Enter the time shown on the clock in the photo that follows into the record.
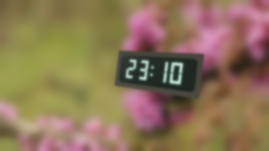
23:10
